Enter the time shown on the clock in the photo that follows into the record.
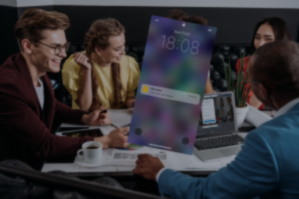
18:08
